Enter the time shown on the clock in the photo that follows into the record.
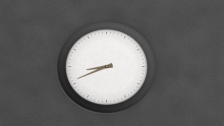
8:41
